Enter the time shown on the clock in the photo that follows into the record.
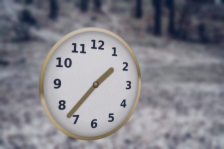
1:37
